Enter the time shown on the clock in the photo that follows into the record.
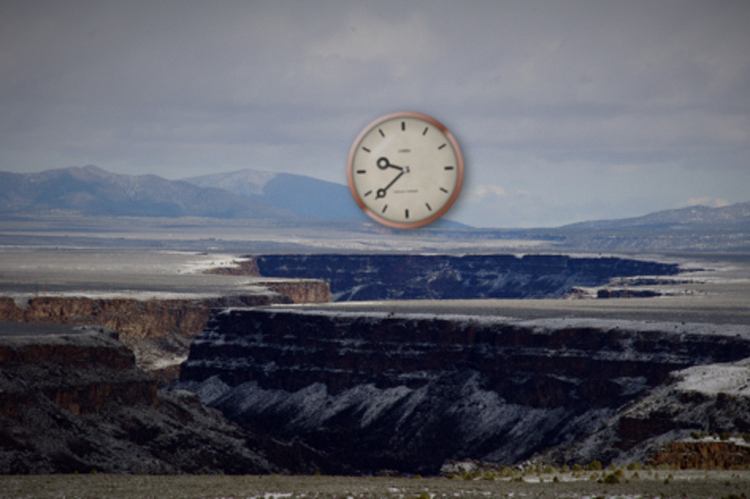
9:38
